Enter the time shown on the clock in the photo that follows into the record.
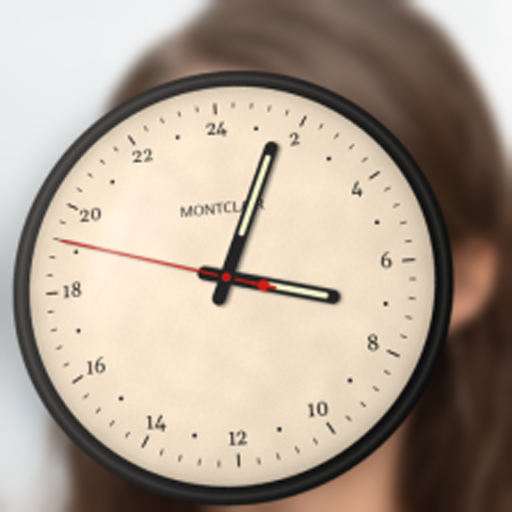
7:03:48
